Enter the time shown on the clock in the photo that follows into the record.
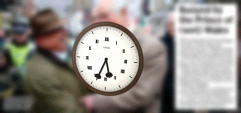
5:34
